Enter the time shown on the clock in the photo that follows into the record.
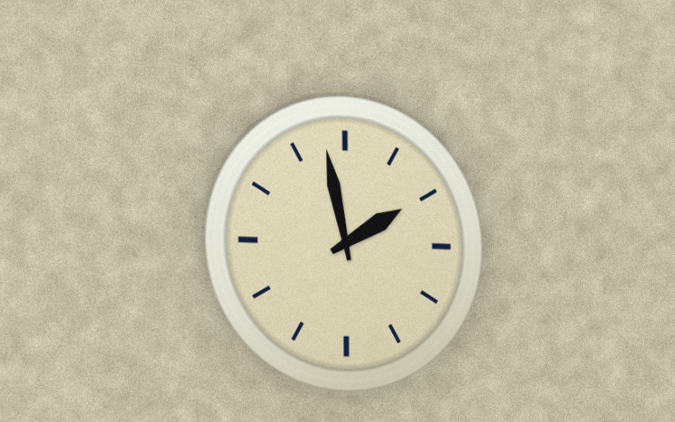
1:58
